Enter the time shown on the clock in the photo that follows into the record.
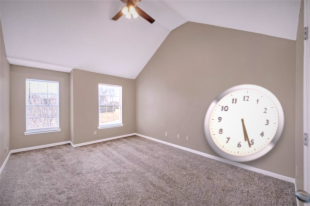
5:26
